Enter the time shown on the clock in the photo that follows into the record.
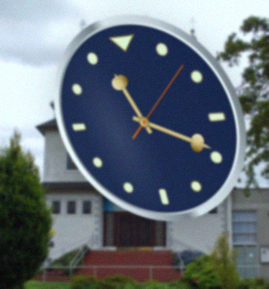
11:19:08
